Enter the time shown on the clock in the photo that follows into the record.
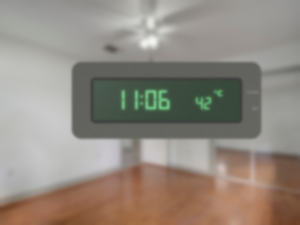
11:06
